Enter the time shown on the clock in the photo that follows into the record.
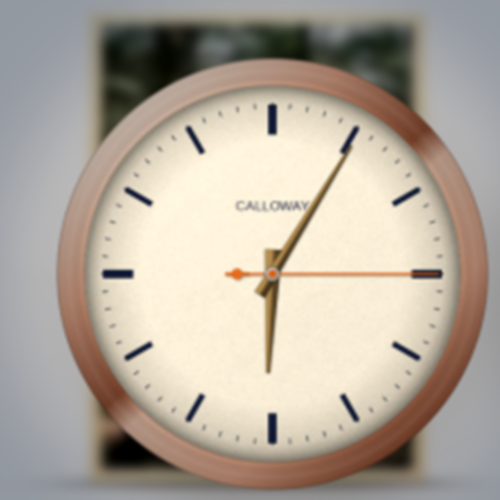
6:05:15
